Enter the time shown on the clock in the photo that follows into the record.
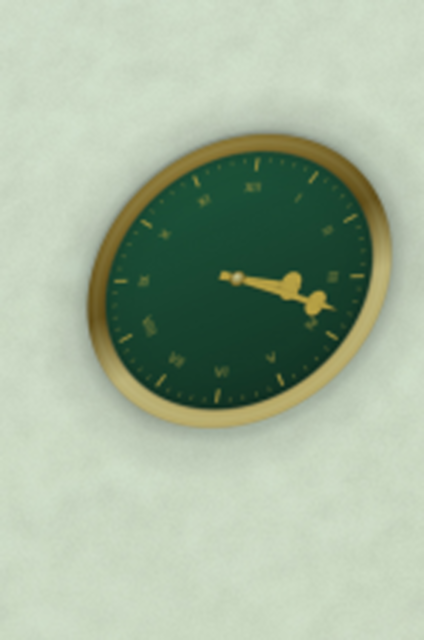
3:18
